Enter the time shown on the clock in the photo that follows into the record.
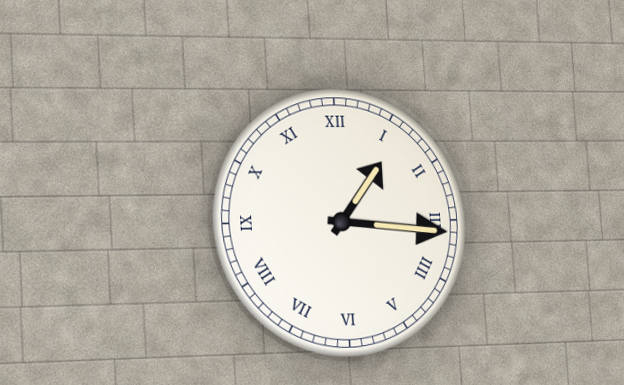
1:16
